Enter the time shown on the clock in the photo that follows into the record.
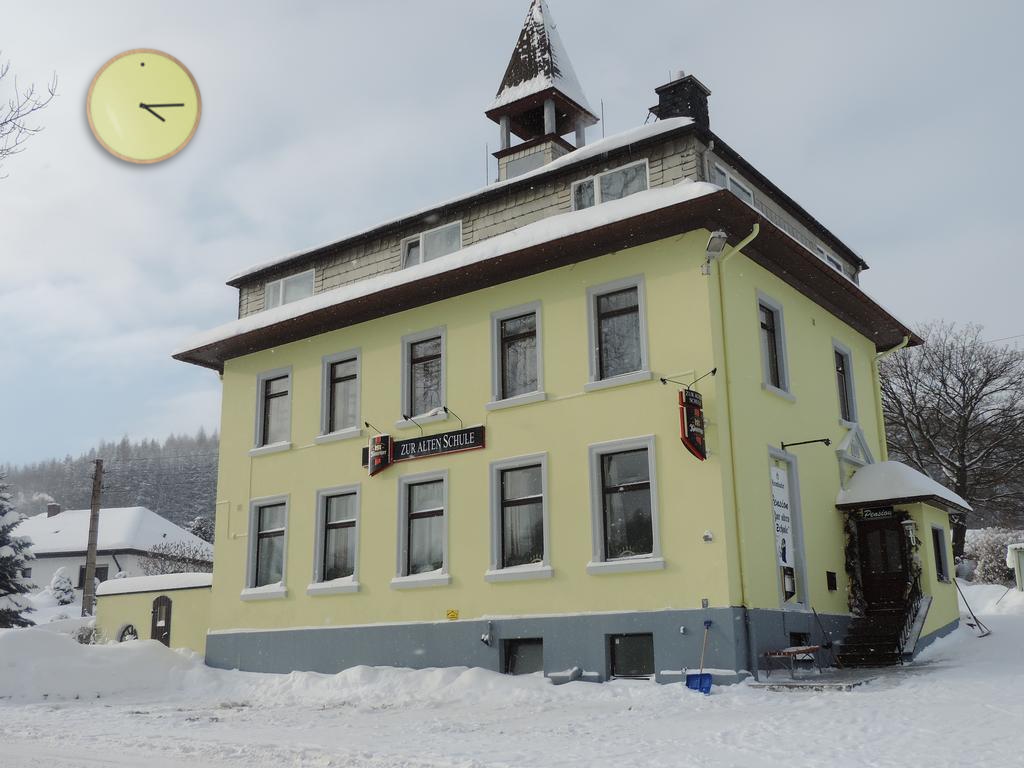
4:15
